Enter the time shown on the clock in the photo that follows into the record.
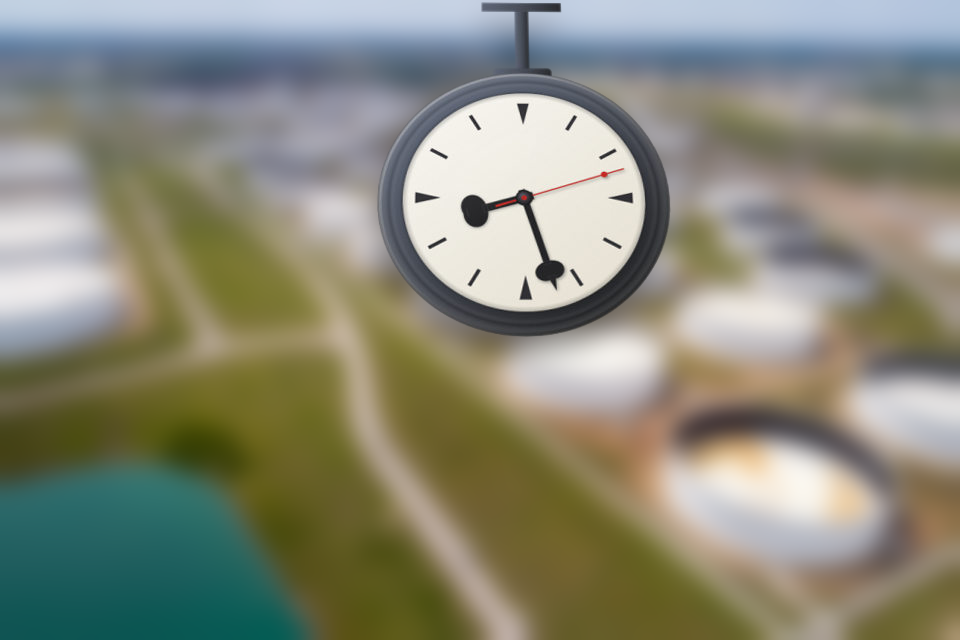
8:27:12
